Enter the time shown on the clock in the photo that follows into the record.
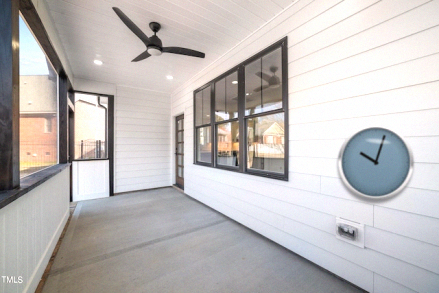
10:03
